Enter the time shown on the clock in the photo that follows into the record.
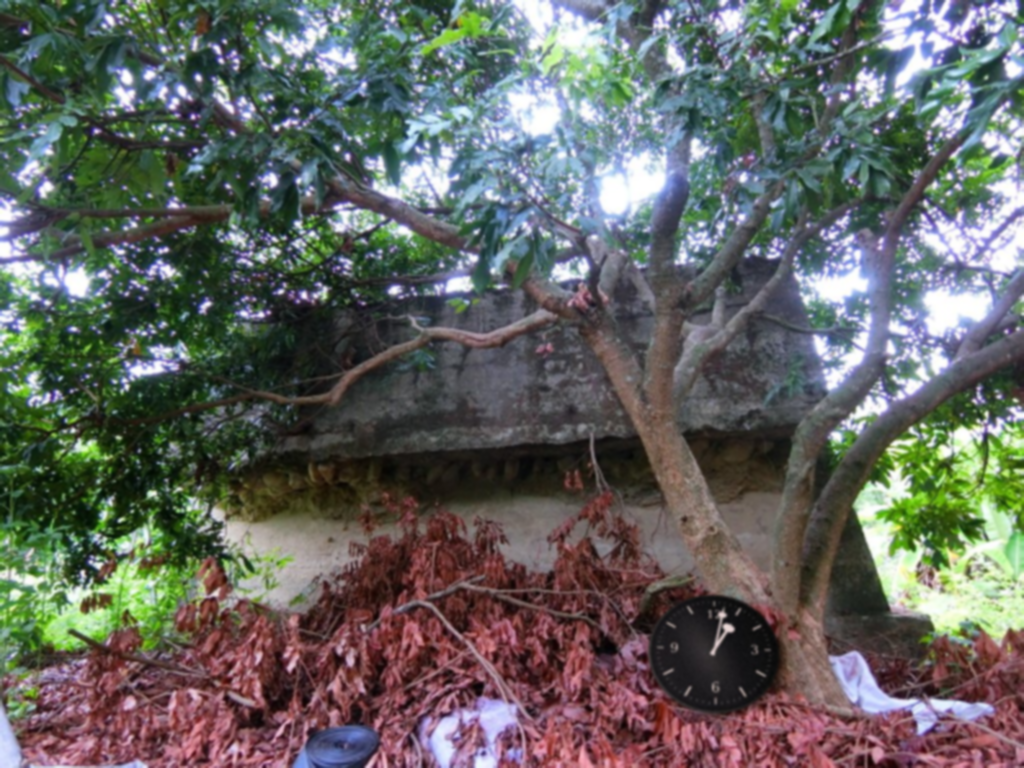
1:02
